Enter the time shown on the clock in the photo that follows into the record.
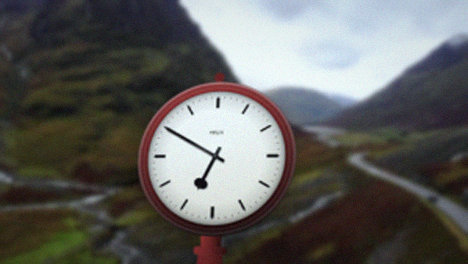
6:50
